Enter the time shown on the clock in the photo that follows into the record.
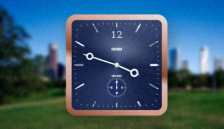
3:48
